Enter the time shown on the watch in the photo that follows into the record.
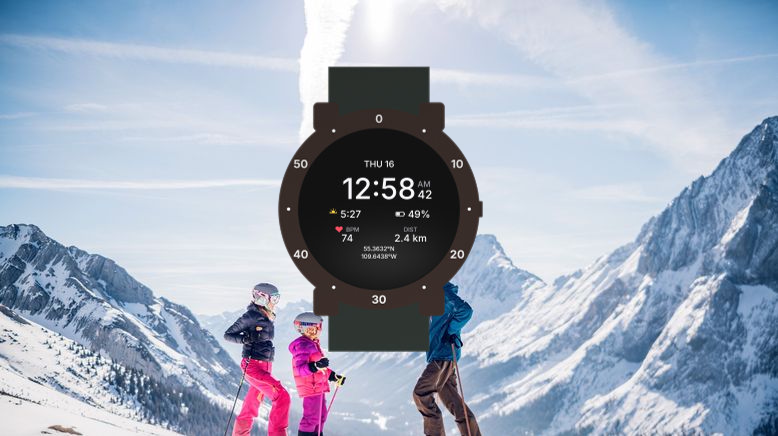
12:58:42
